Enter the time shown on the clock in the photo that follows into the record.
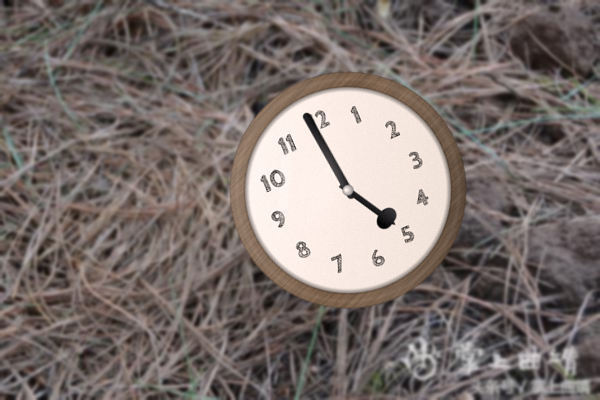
4:59
